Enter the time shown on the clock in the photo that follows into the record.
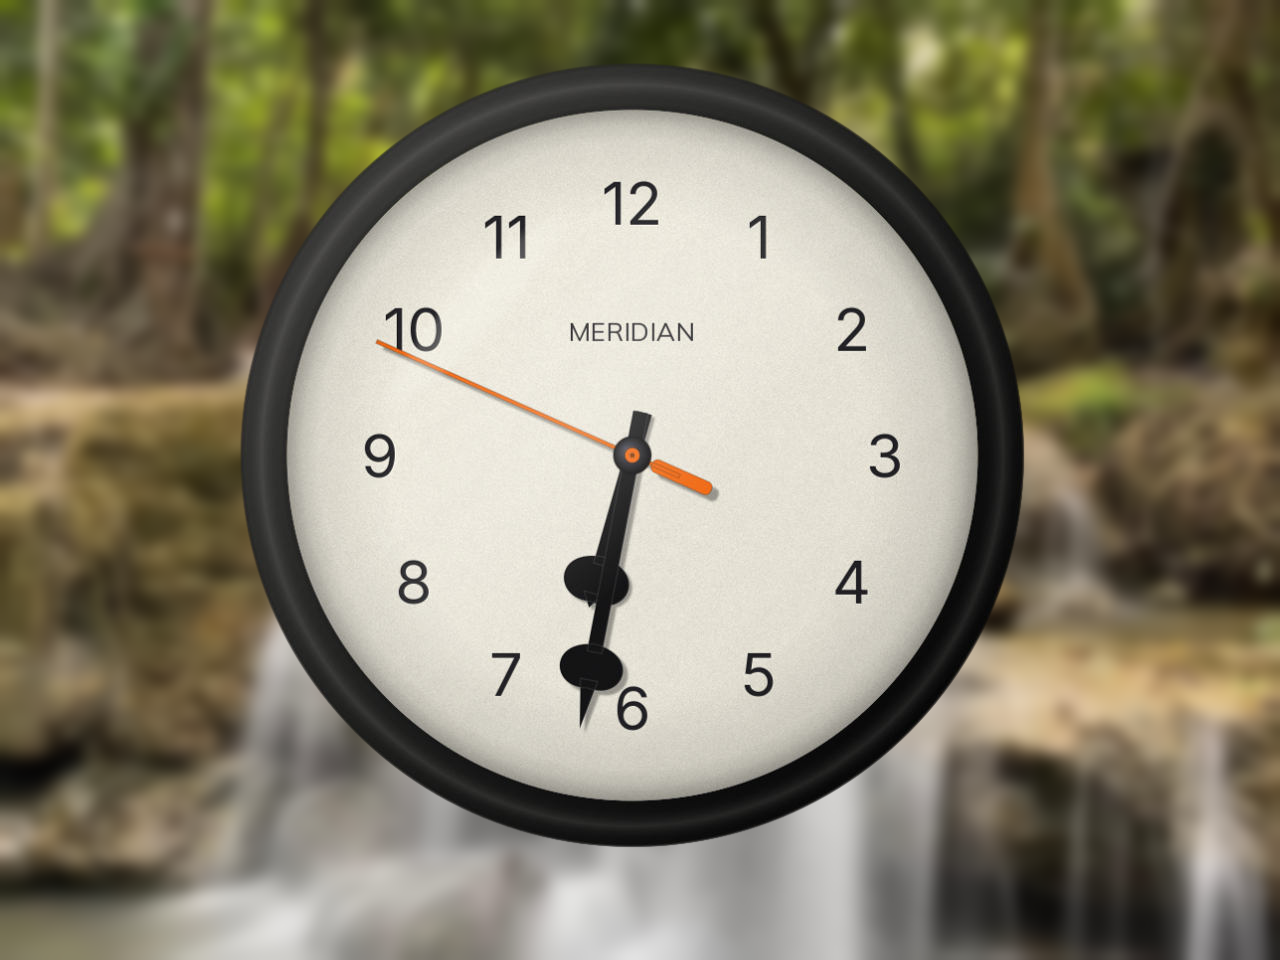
6:31:49
